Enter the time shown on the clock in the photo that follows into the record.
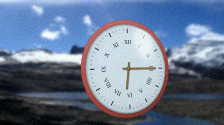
6:15
